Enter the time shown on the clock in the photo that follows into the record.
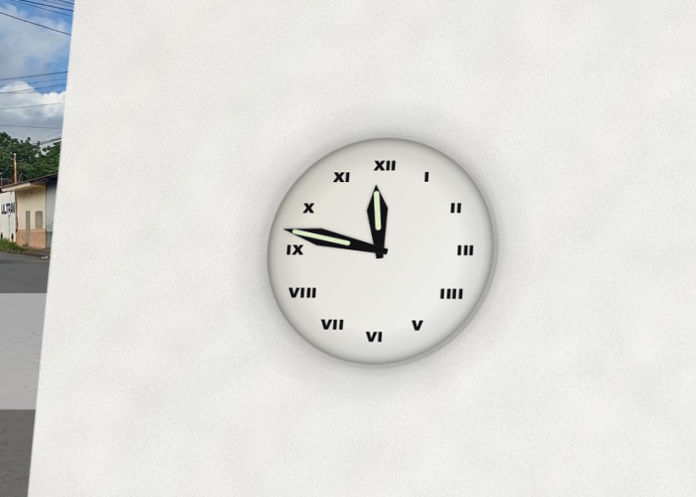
11:47
